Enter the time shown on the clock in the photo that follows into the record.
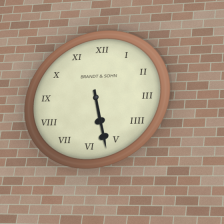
5:27
